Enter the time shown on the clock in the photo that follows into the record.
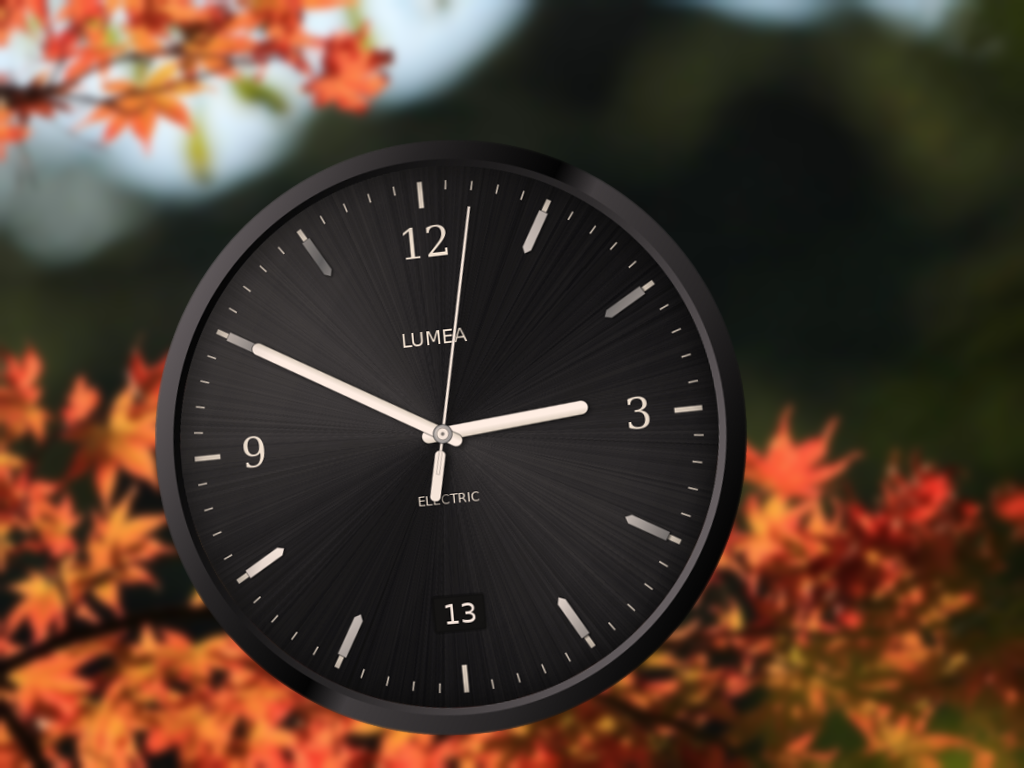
2:50:02
